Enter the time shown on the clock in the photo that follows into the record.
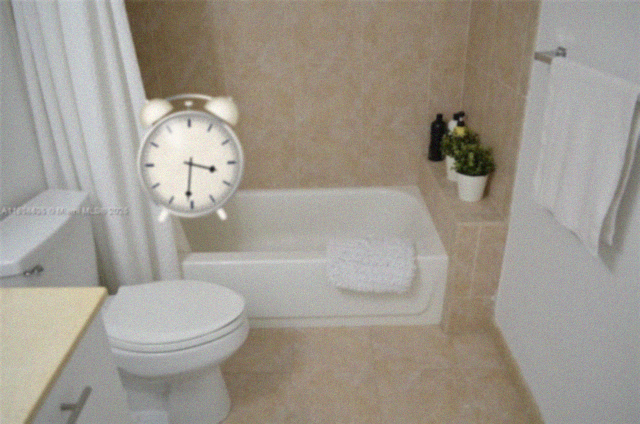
3:31
